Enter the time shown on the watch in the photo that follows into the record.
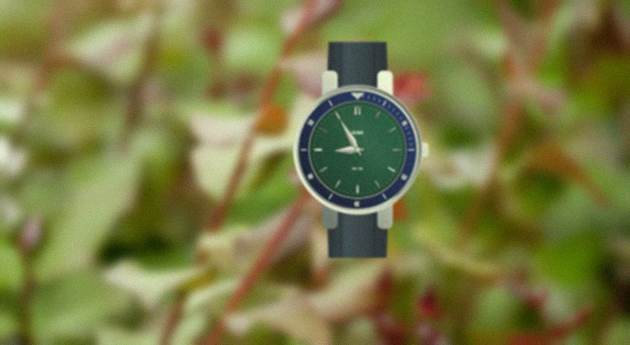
8:55
